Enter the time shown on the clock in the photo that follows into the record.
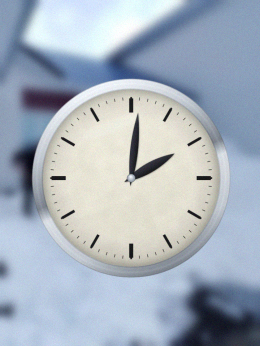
2:01
